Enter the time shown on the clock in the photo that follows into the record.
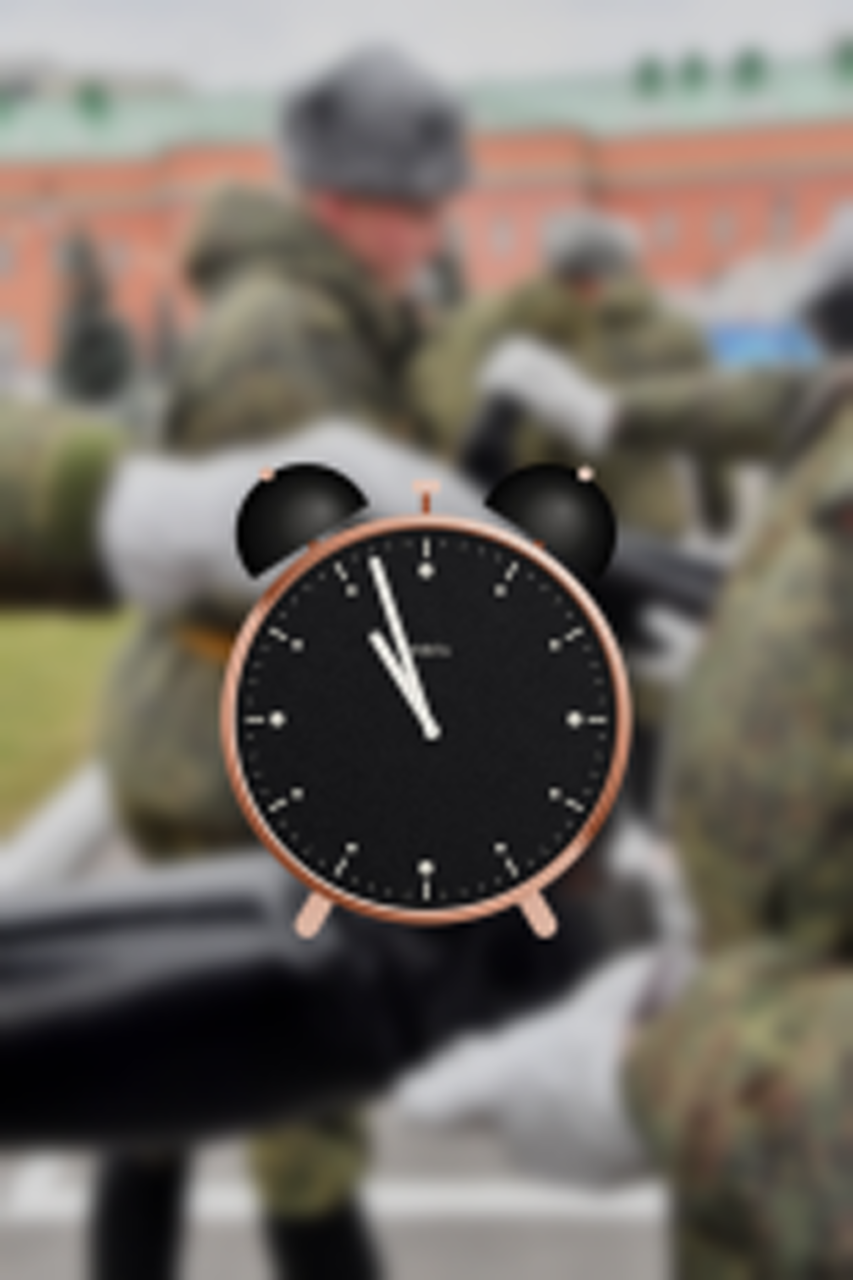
10:57
